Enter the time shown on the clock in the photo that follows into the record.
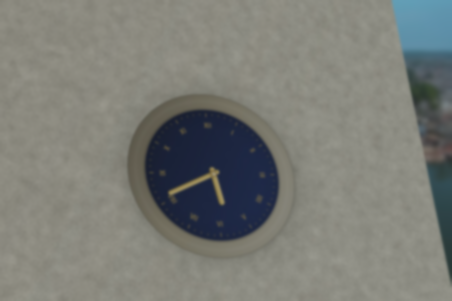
5:41
